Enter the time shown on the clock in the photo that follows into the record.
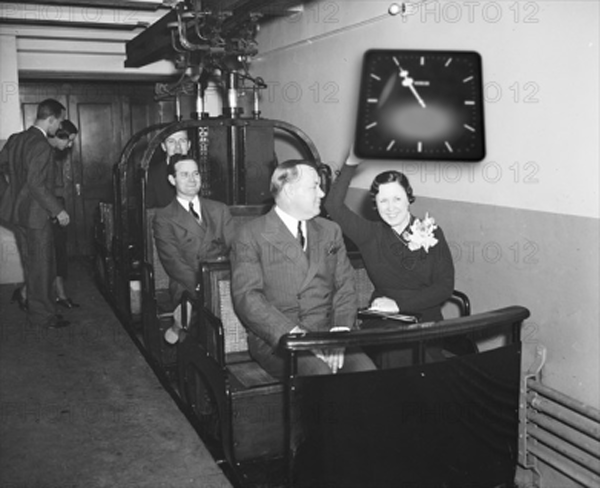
10:55
